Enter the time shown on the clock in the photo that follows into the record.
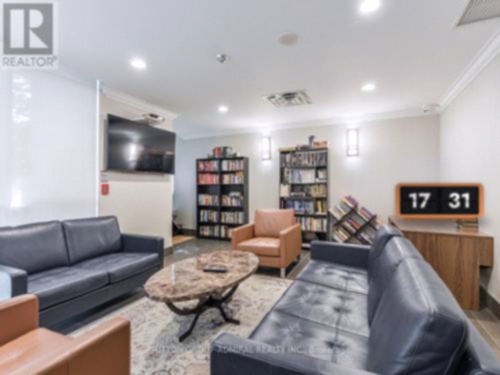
17:31
